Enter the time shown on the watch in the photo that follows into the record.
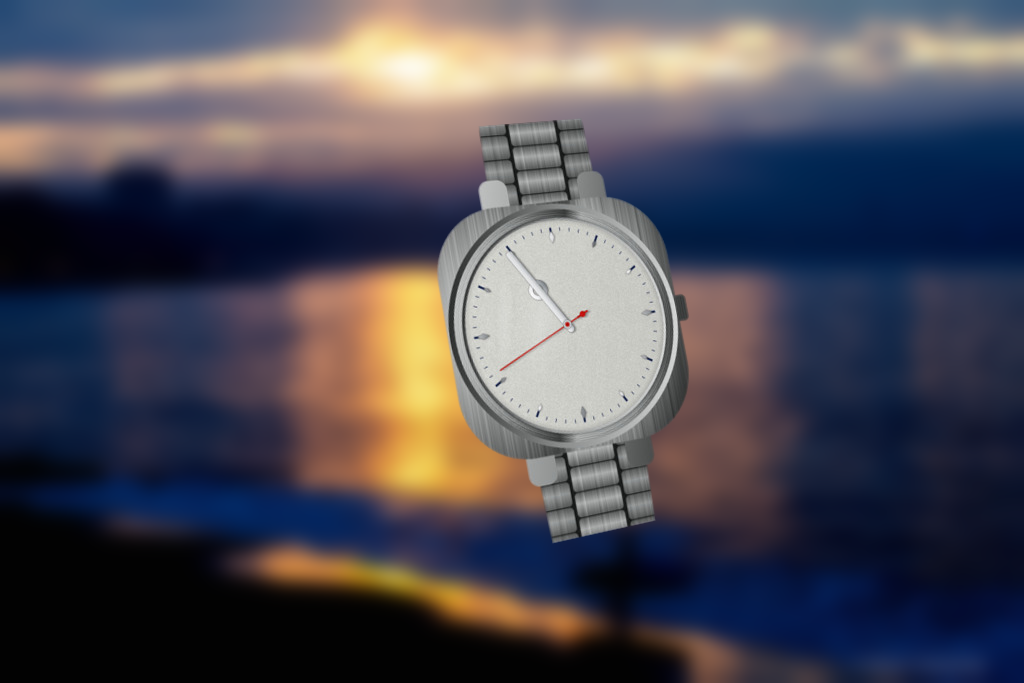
10:54:41
